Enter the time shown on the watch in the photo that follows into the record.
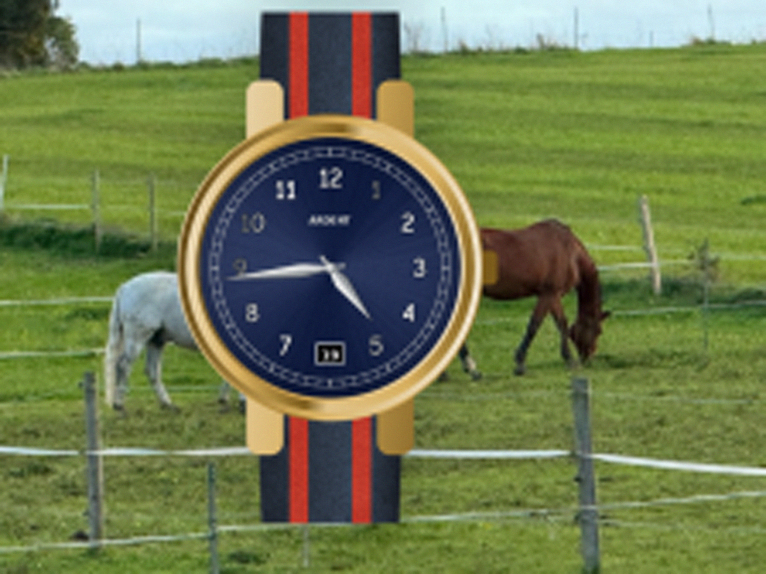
4:44
